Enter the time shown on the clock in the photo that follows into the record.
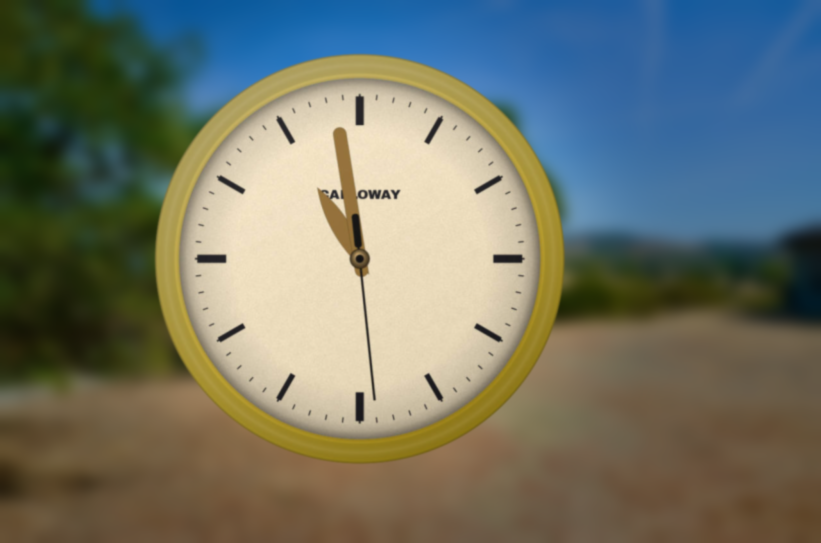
10:58:29
